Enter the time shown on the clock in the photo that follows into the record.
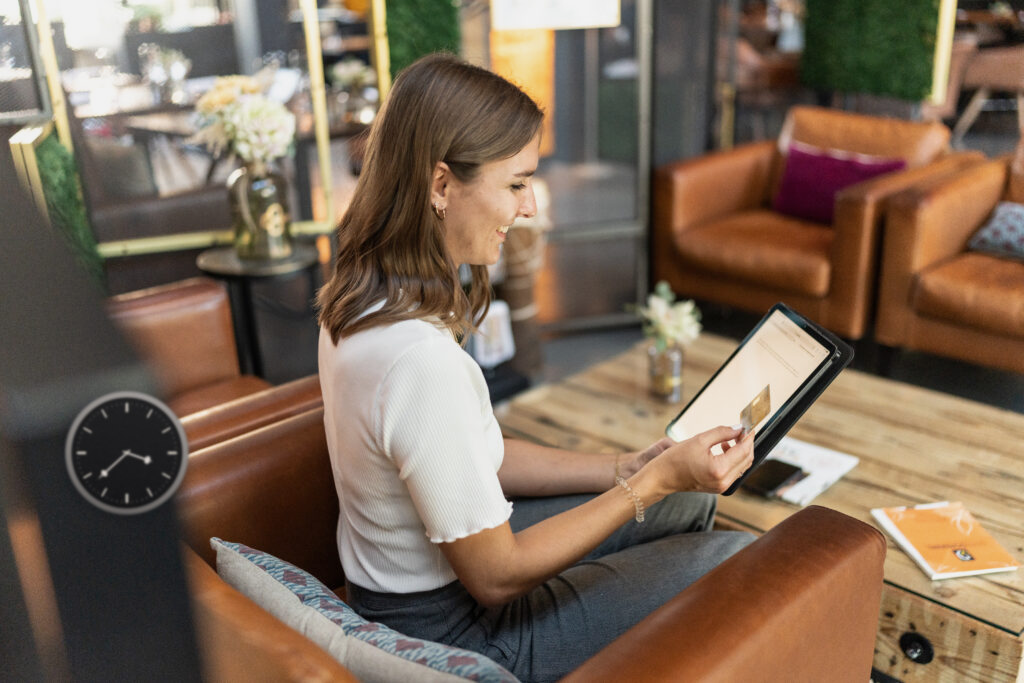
3:38
